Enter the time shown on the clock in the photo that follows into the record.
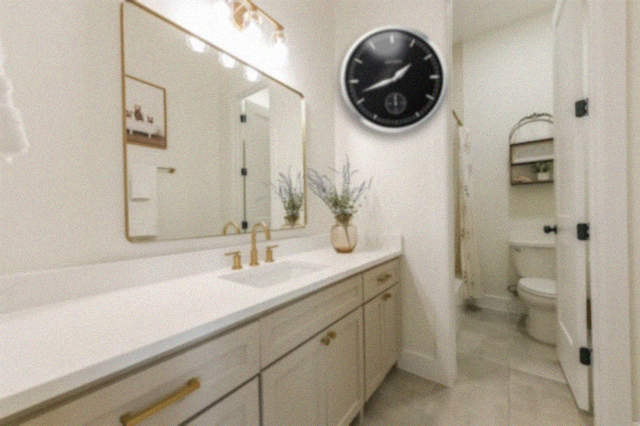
1:42
